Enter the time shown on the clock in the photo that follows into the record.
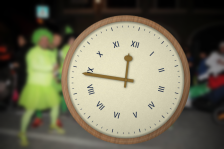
11:44
